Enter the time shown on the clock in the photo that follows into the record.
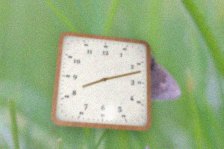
8:12
